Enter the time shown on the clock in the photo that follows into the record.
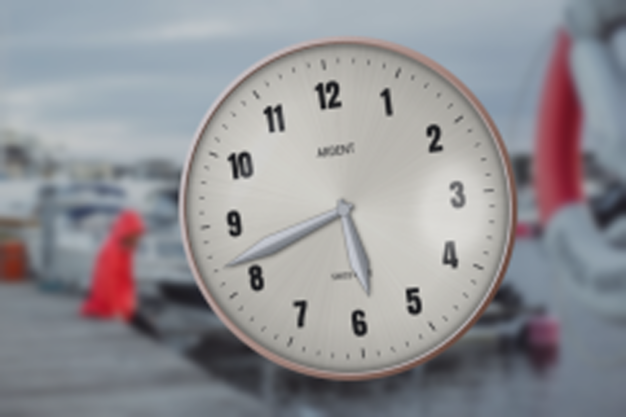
5:42
